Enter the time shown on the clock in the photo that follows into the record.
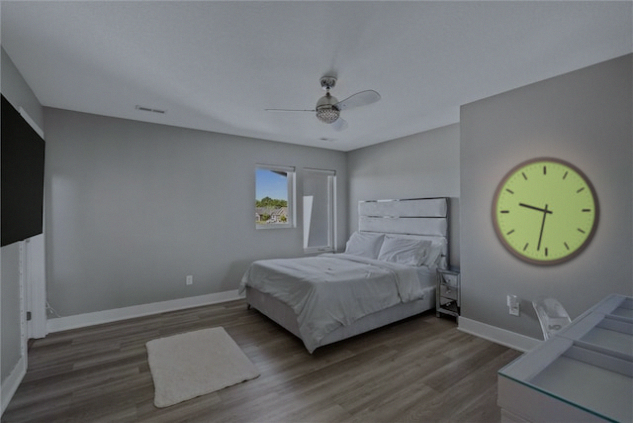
9:32
